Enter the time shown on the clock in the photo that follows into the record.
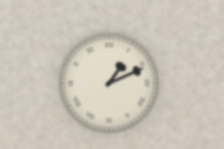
1:11
